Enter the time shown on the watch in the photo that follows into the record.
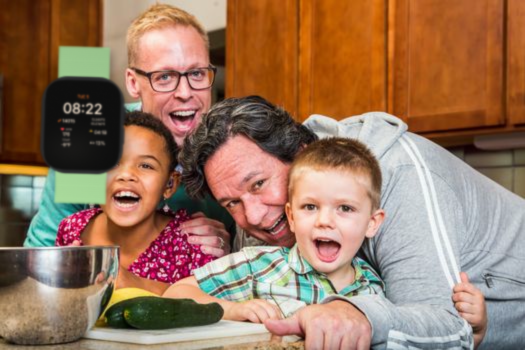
8:22
